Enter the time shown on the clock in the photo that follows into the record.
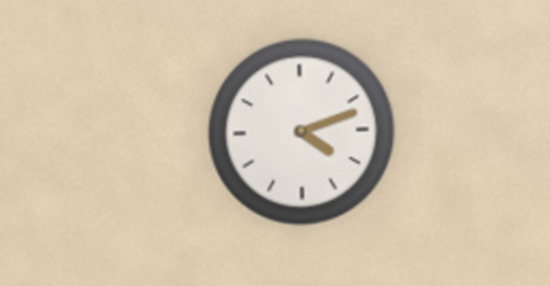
4:12
